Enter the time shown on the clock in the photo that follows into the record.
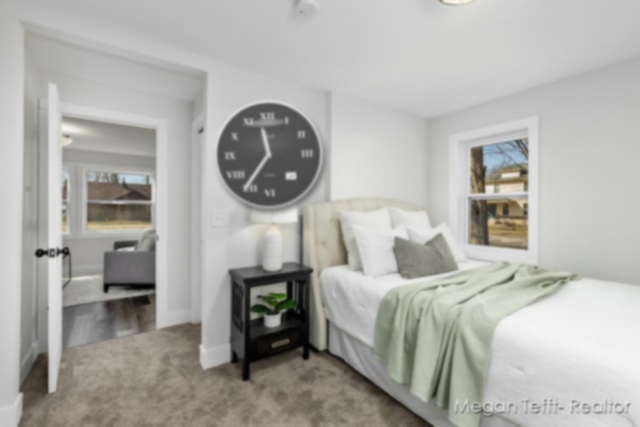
11:36
